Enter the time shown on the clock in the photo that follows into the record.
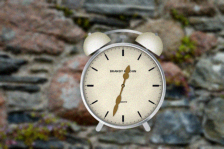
12:33
